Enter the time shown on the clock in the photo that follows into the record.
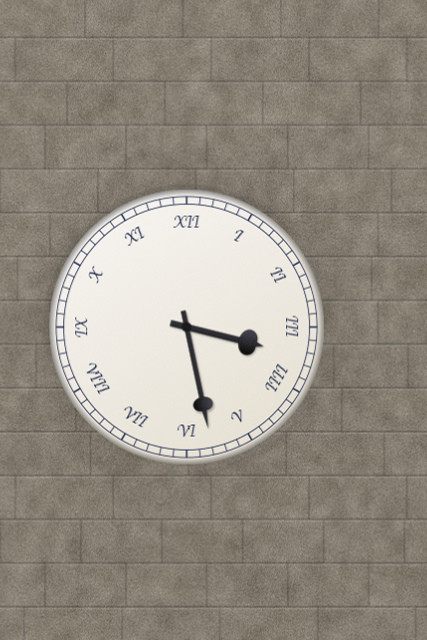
3:28
